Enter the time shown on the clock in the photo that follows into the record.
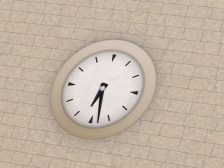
6:28
